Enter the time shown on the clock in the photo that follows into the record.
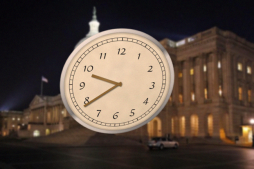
9:39
